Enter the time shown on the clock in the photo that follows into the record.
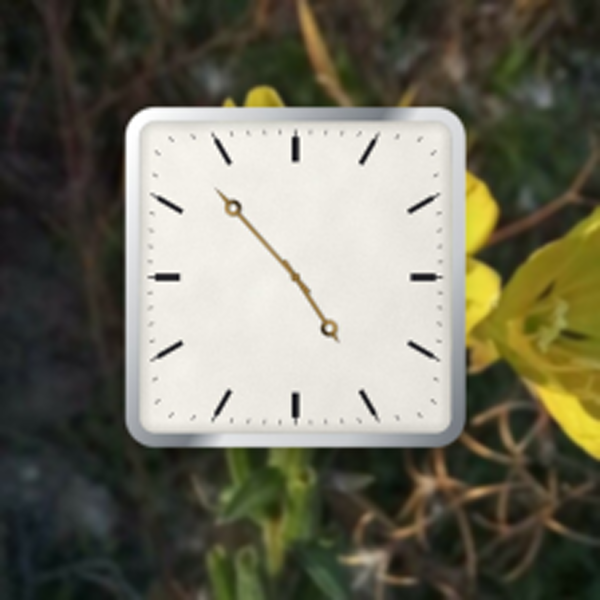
4:53
